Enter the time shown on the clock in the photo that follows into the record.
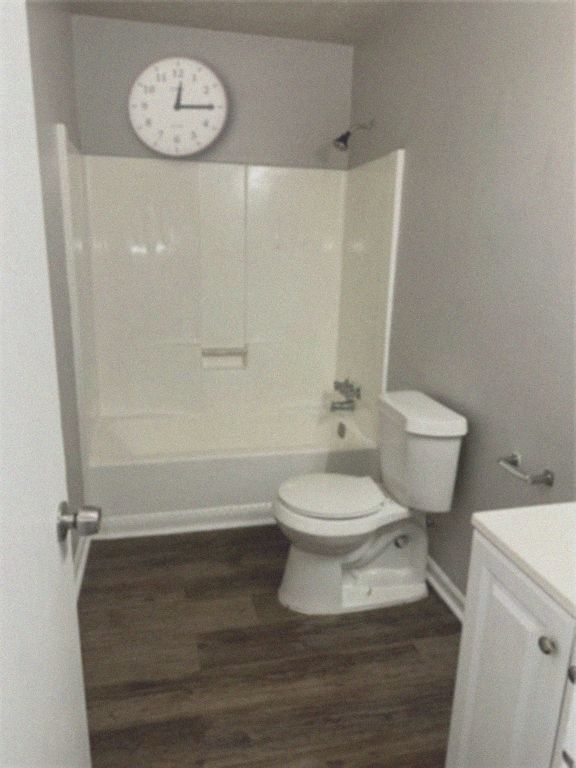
12:15
